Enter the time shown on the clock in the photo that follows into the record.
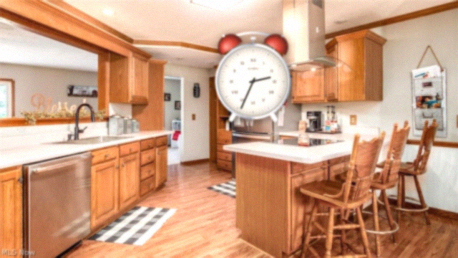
2:34
